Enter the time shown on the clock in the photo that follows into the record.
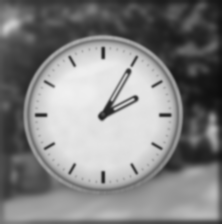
2:05
